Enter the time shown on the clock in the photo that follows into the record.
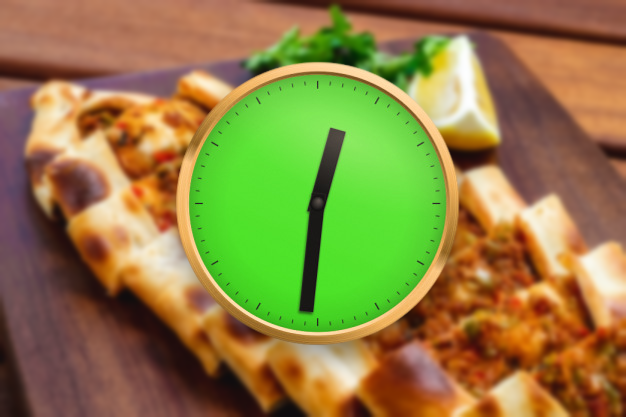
12:31
